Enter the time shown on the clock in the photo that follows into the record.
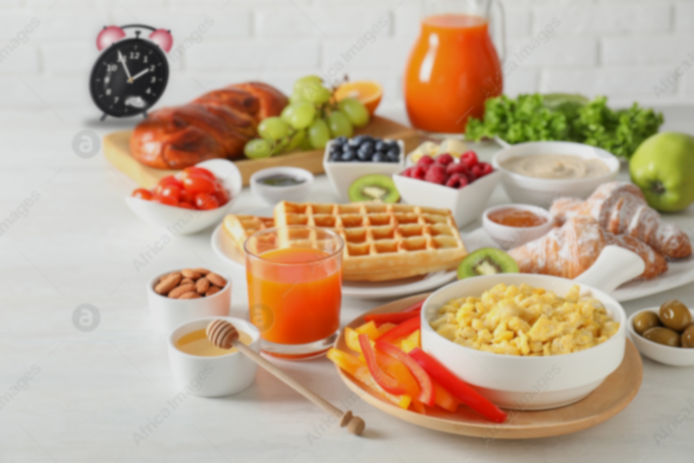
1:55
